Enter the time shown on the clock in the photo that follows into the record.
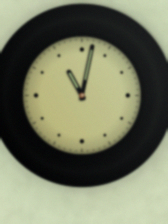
11:02
